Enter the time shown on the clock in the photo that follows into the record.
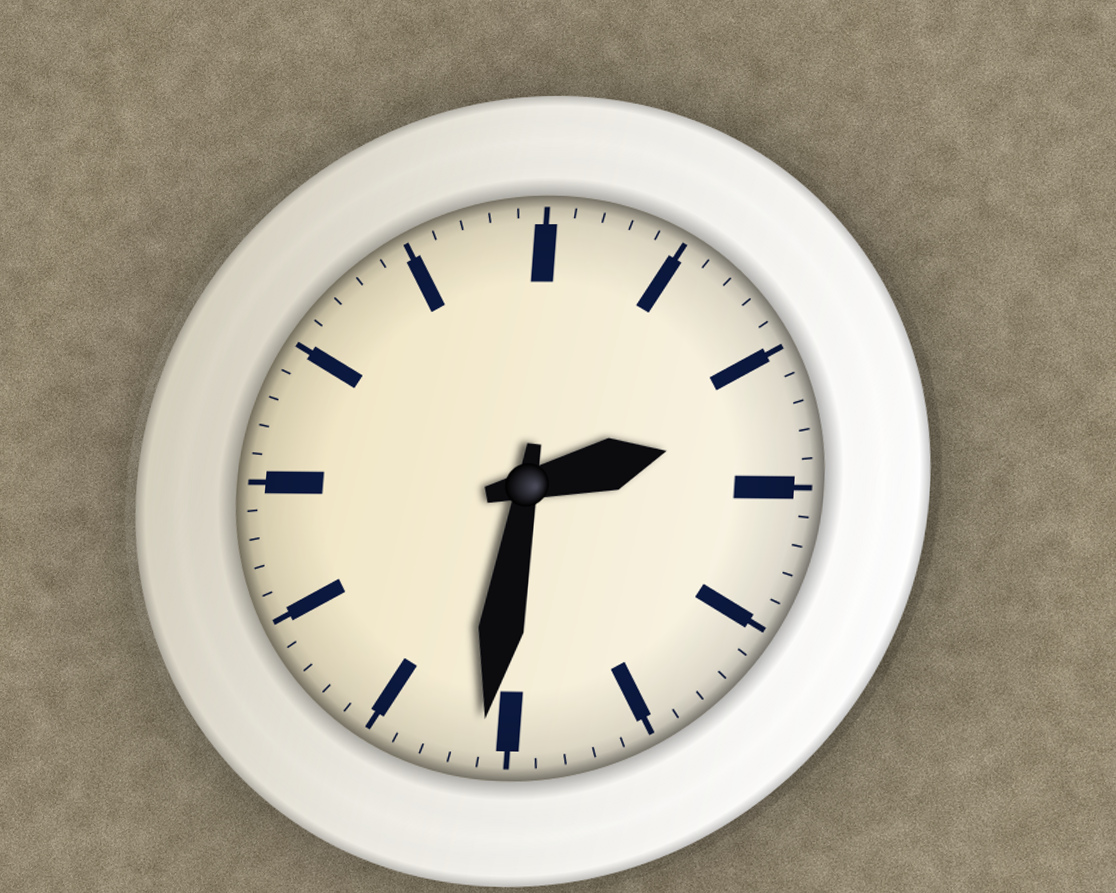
2:31
